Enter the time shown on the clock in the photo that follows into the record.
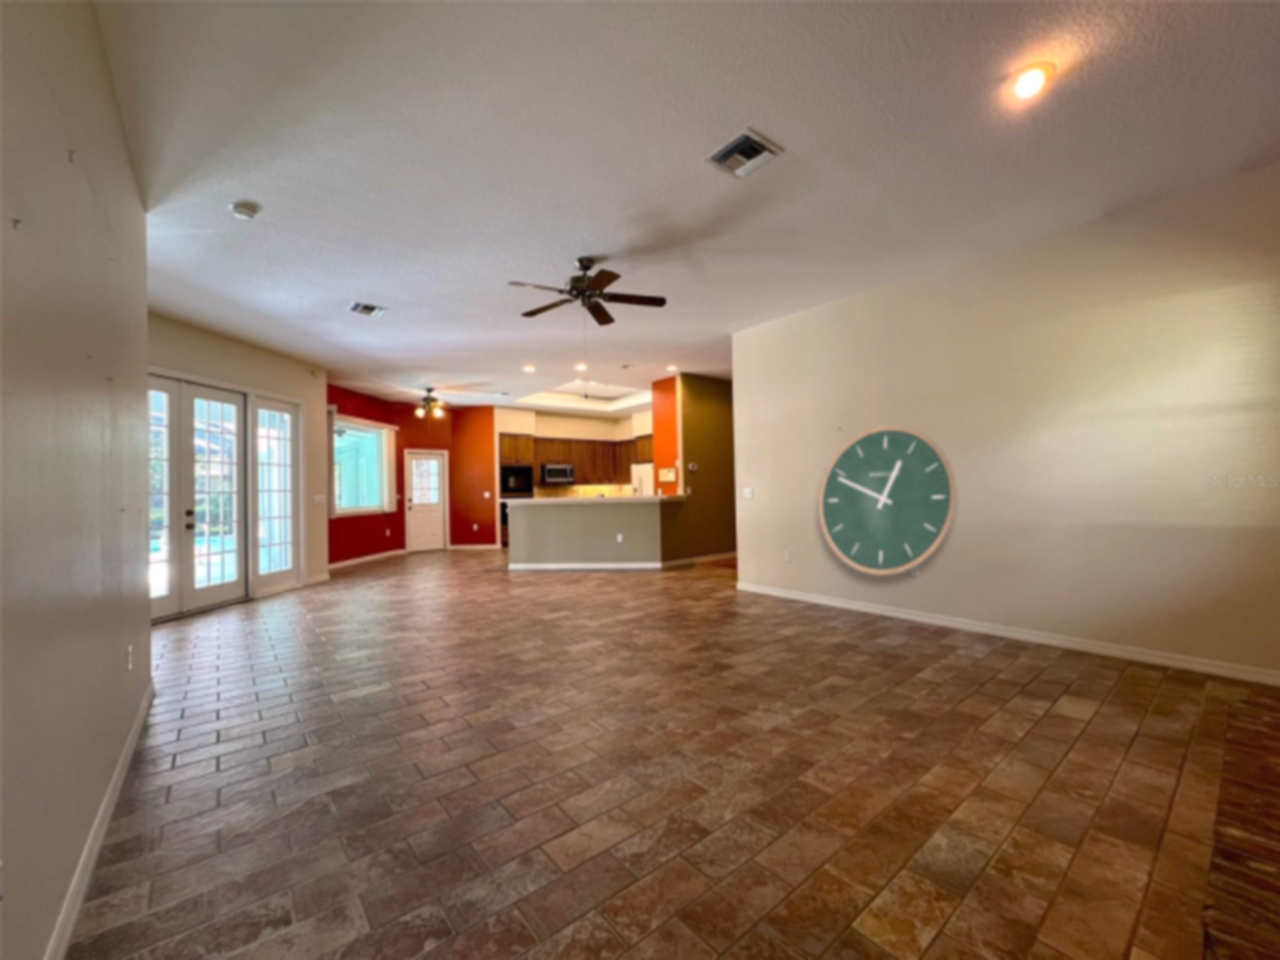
12:49
